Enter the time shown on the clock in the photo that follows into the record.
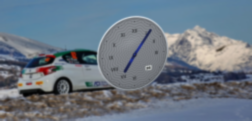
7:06
